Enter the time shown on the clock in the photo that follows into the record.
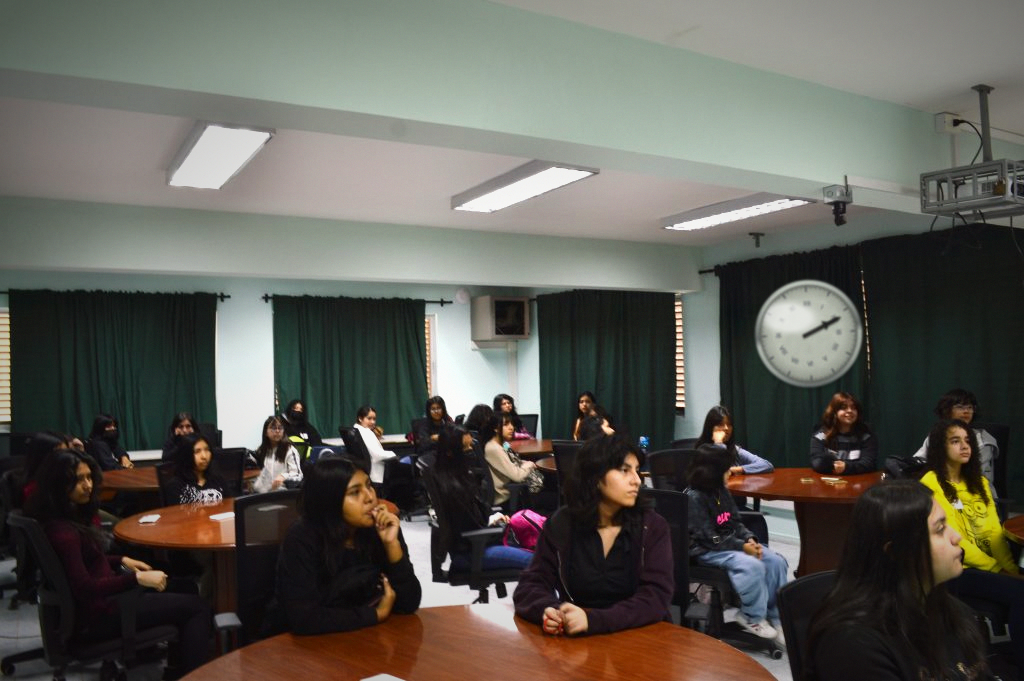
2:11
